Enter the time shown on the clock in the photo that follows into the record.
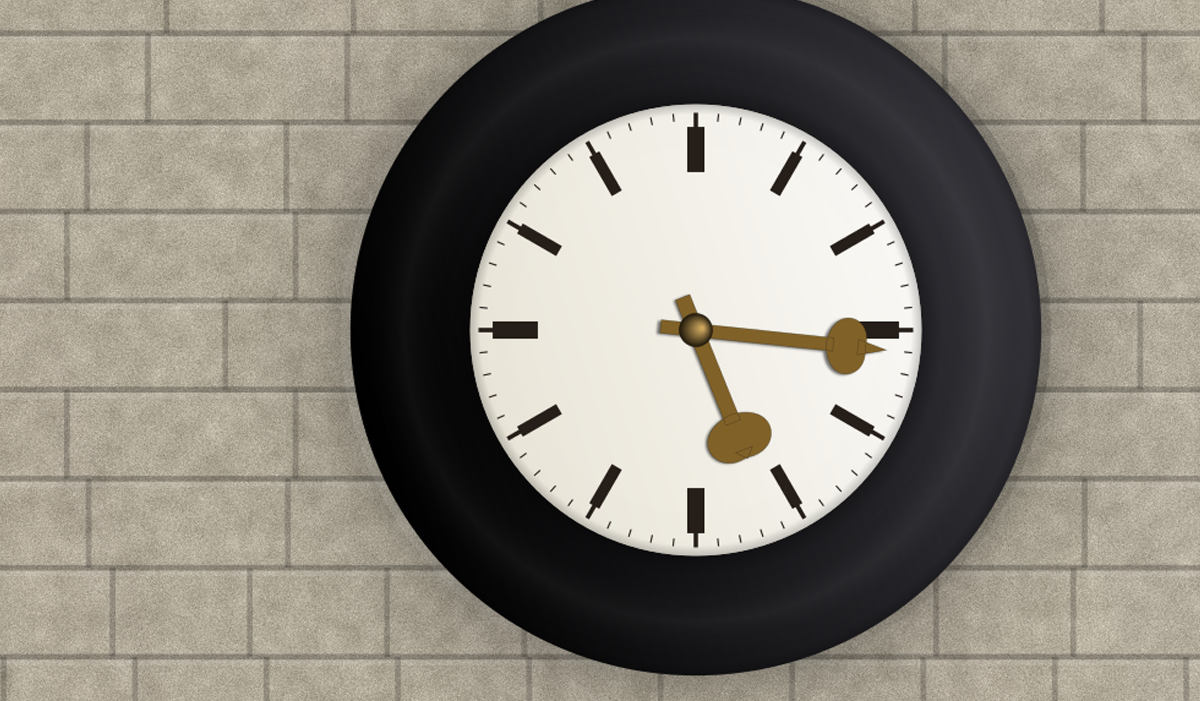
5:16
